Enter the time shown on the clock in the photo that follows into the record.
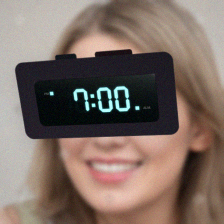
7:00
